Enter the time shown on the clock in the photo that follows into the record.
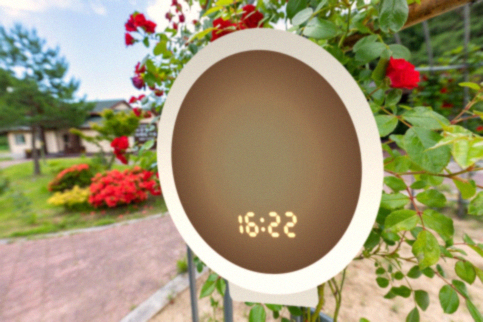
16:22
